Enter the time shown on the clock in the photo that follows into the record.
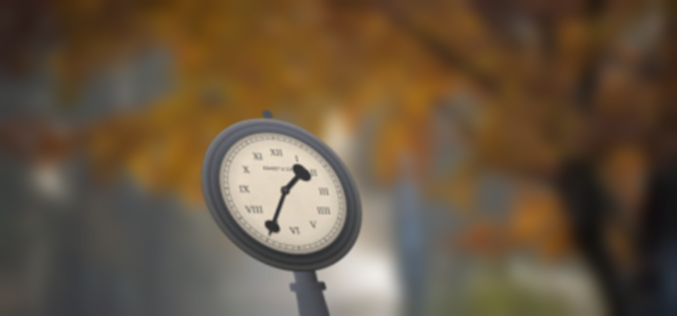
1:35
